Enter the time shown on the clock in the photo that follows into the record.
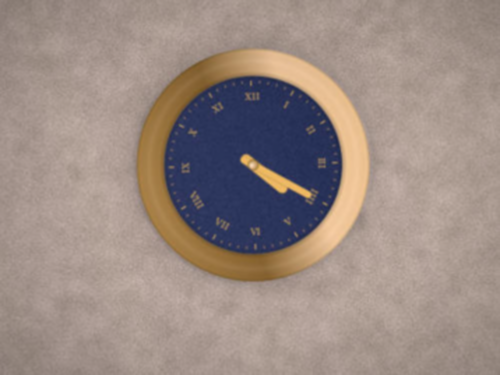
4:20
